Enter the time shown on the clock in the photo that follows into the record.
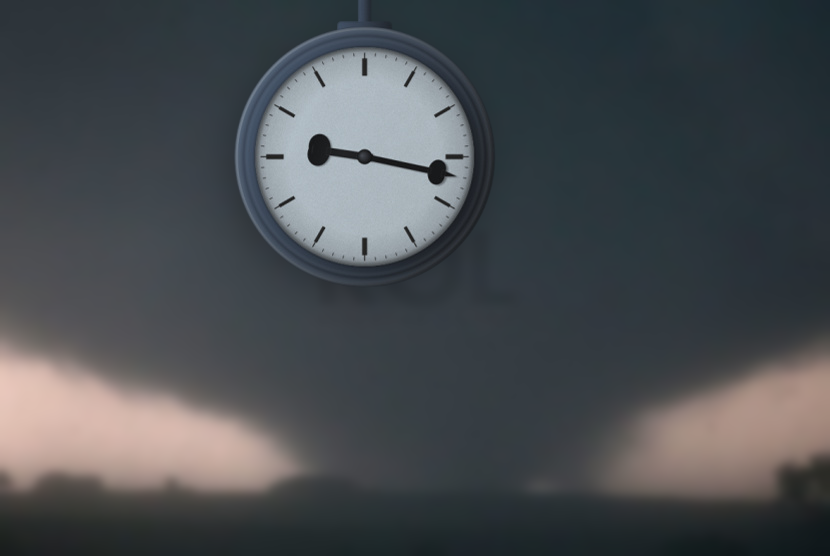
9:17
